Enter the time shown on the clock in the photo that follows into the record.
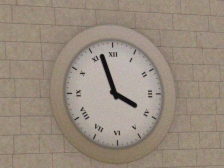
3:57
